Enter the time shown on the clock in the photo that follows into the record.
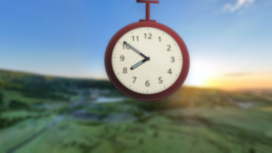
7:51
